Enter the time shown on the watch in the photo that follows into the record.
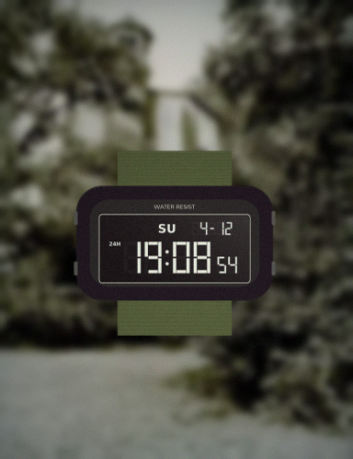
19:08:54
